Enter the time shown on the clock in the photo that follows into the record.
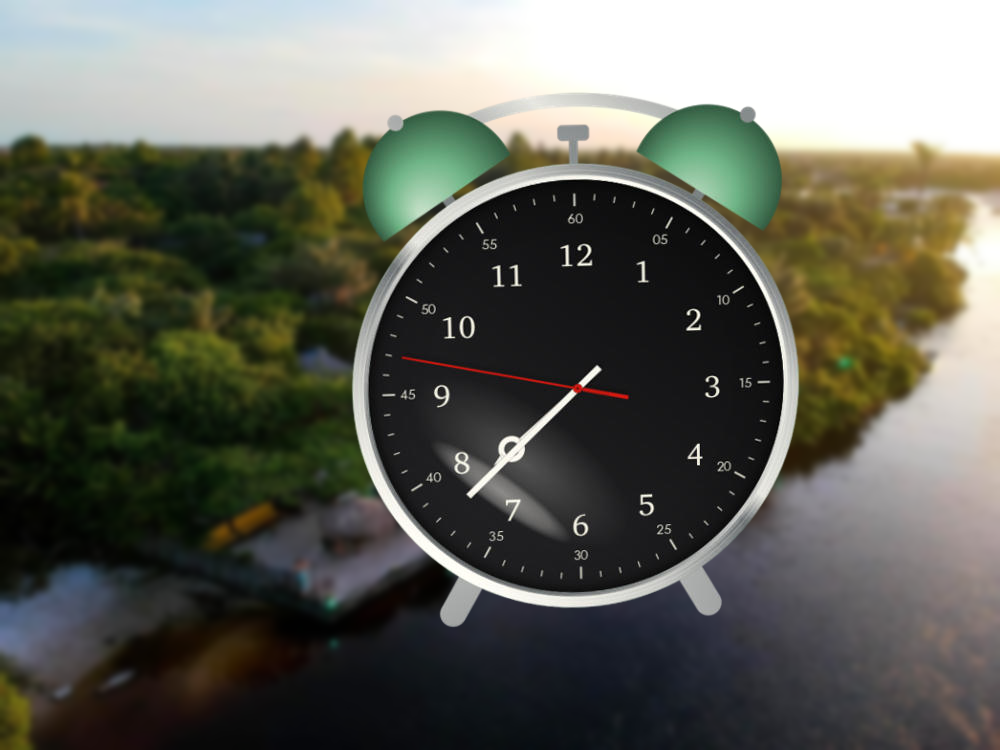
7:37:47
